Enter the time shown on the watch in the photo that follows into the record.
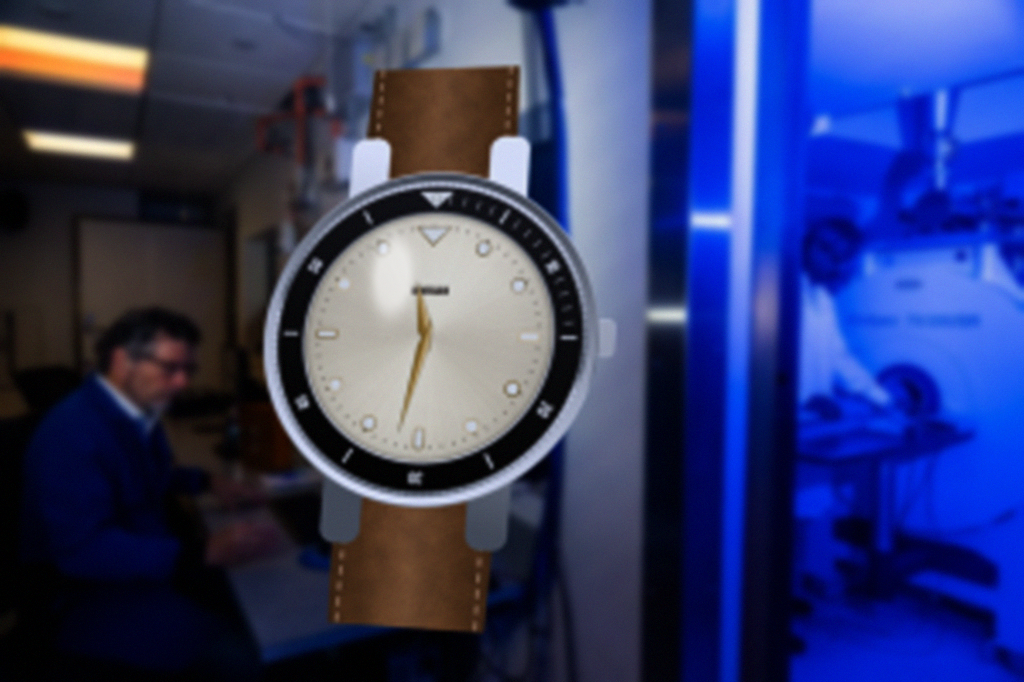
11:32
